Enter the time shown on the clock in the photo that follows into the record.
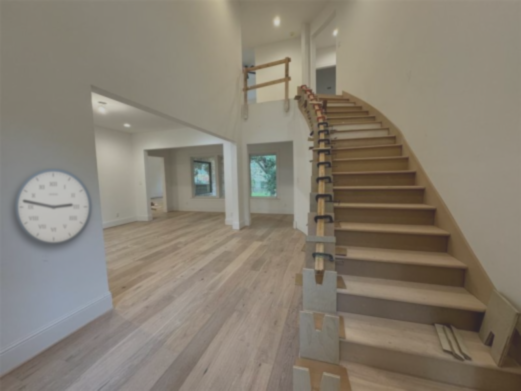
2:47
